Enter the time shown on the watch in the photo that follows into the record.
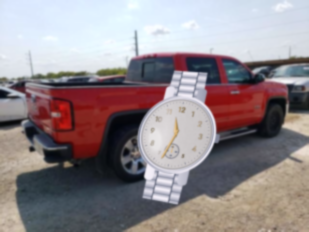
11:33
